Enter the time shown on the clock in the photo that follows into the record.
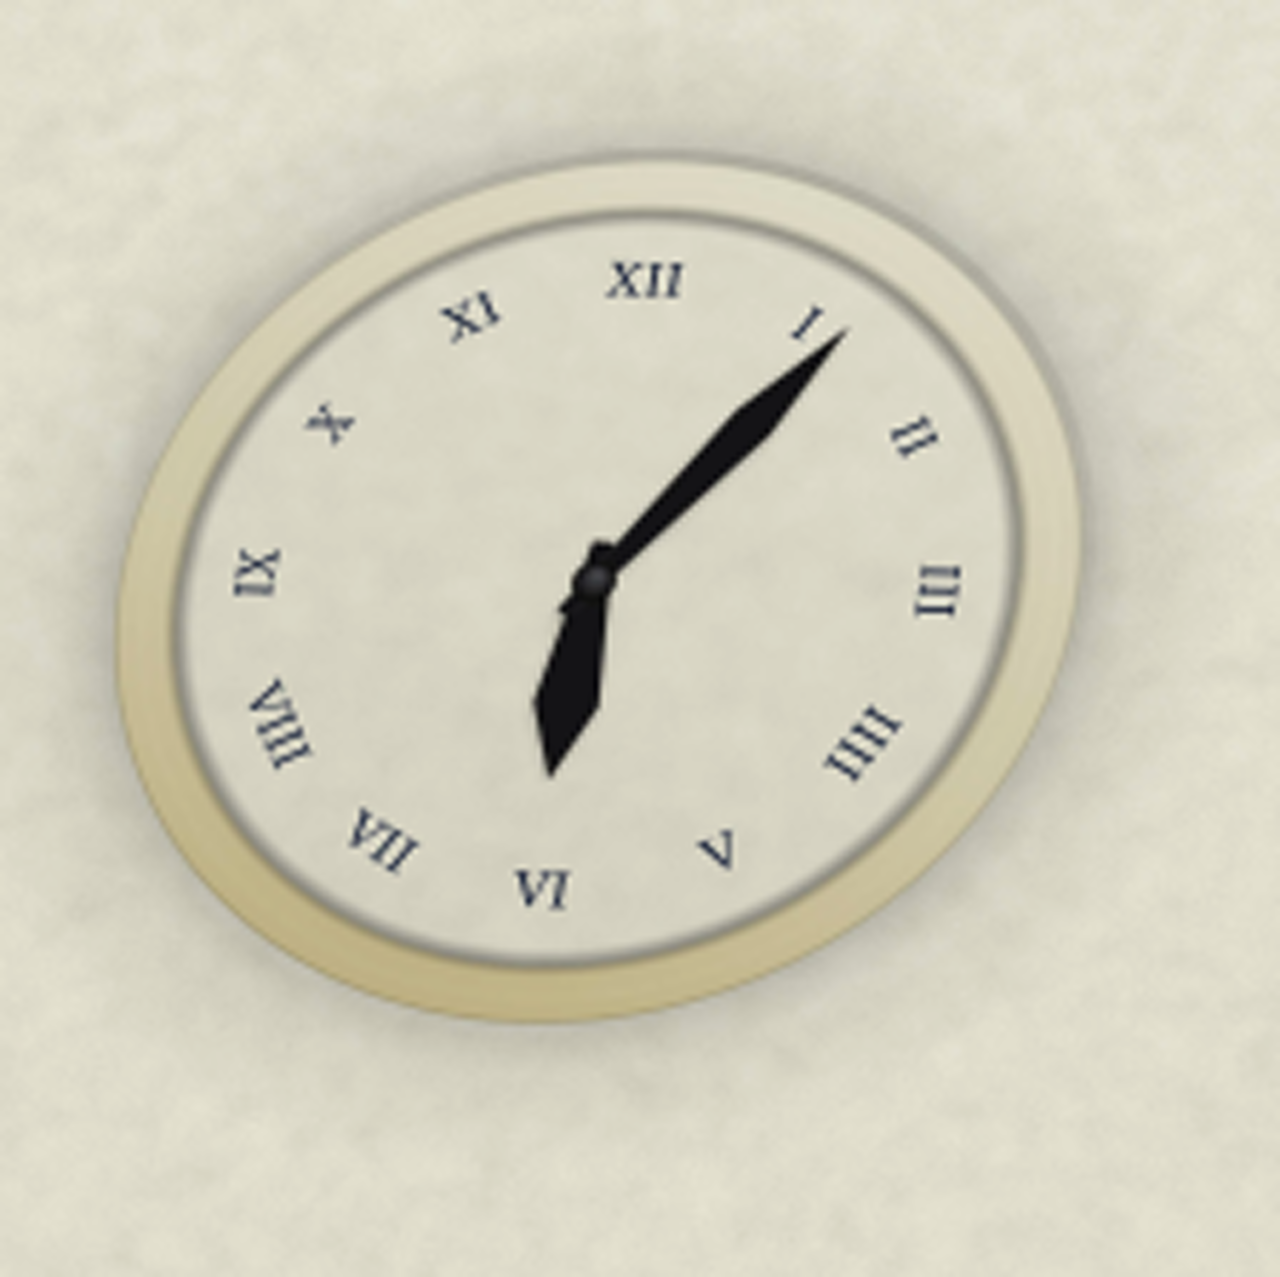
6:06
